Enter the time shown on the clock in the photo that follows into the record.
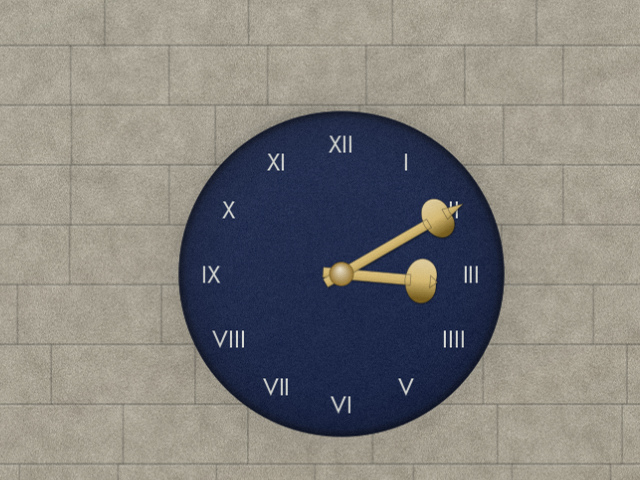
3:10
